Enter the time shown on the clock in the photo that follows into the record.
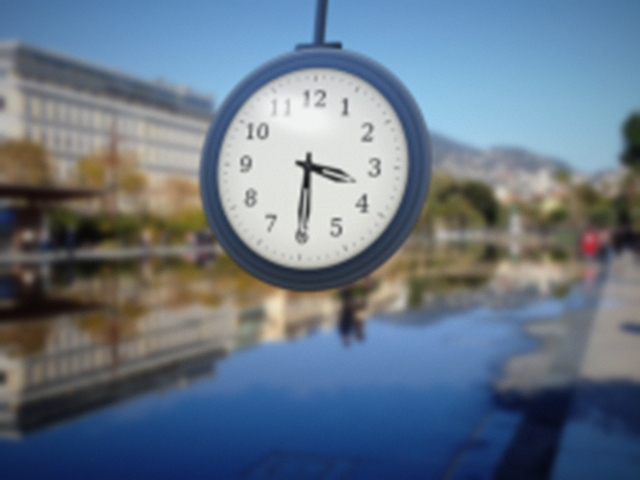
3:30
